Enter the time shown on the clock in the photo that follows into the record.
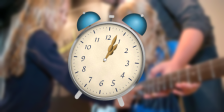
1:03
